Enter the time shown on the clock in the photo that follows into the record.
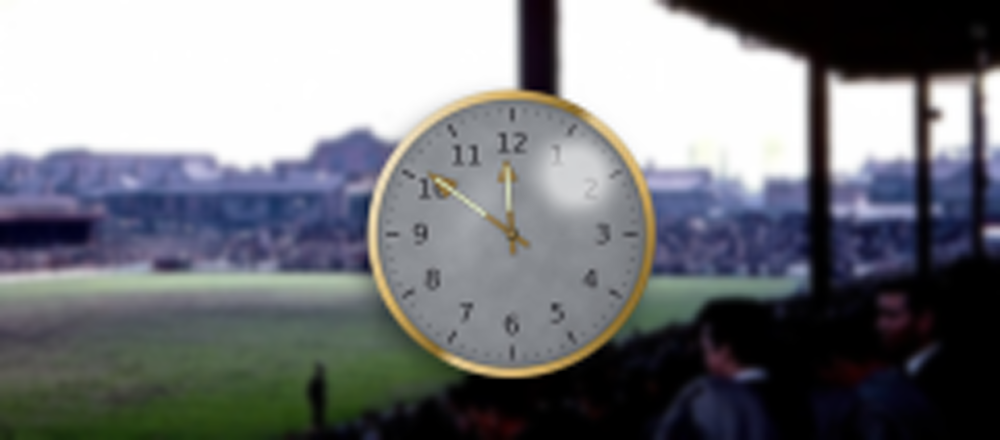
11:51
